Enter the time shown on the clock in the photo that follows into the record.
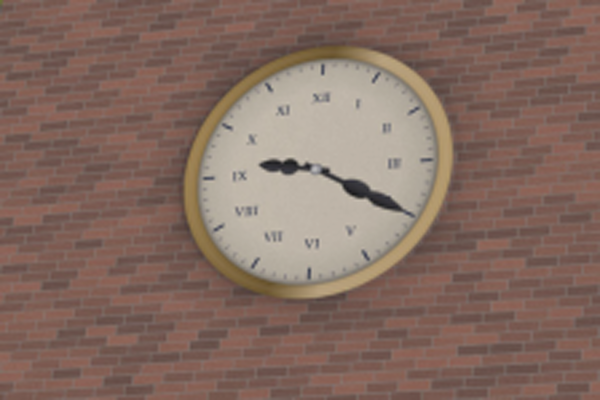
9:20
